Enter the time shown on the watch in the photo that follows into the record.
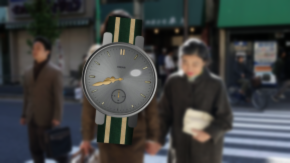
8:42
